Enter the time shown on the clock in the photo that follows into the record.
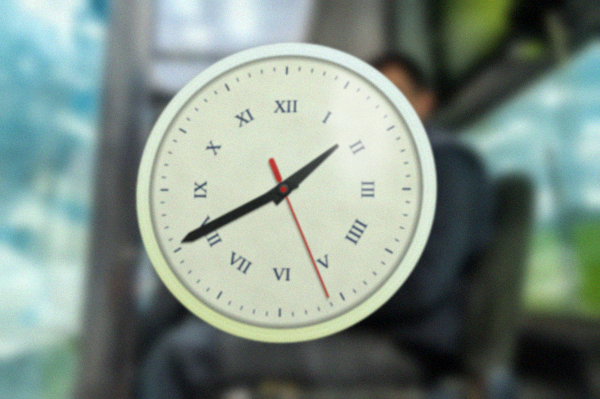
1:40:26
